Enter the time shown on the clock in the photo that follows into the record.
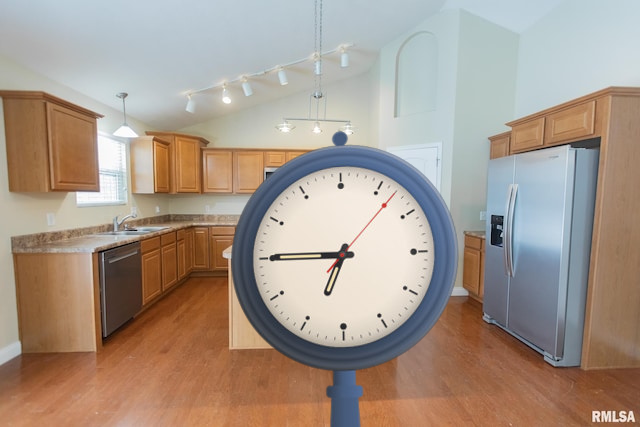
6:45:07
